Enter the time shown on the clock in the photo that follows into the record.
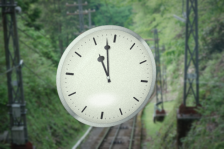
10:58
